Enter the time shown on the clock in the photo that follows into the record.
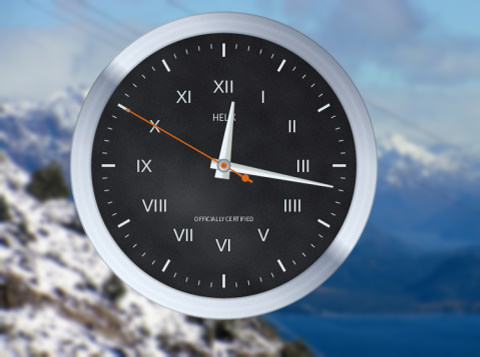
12:16:50
